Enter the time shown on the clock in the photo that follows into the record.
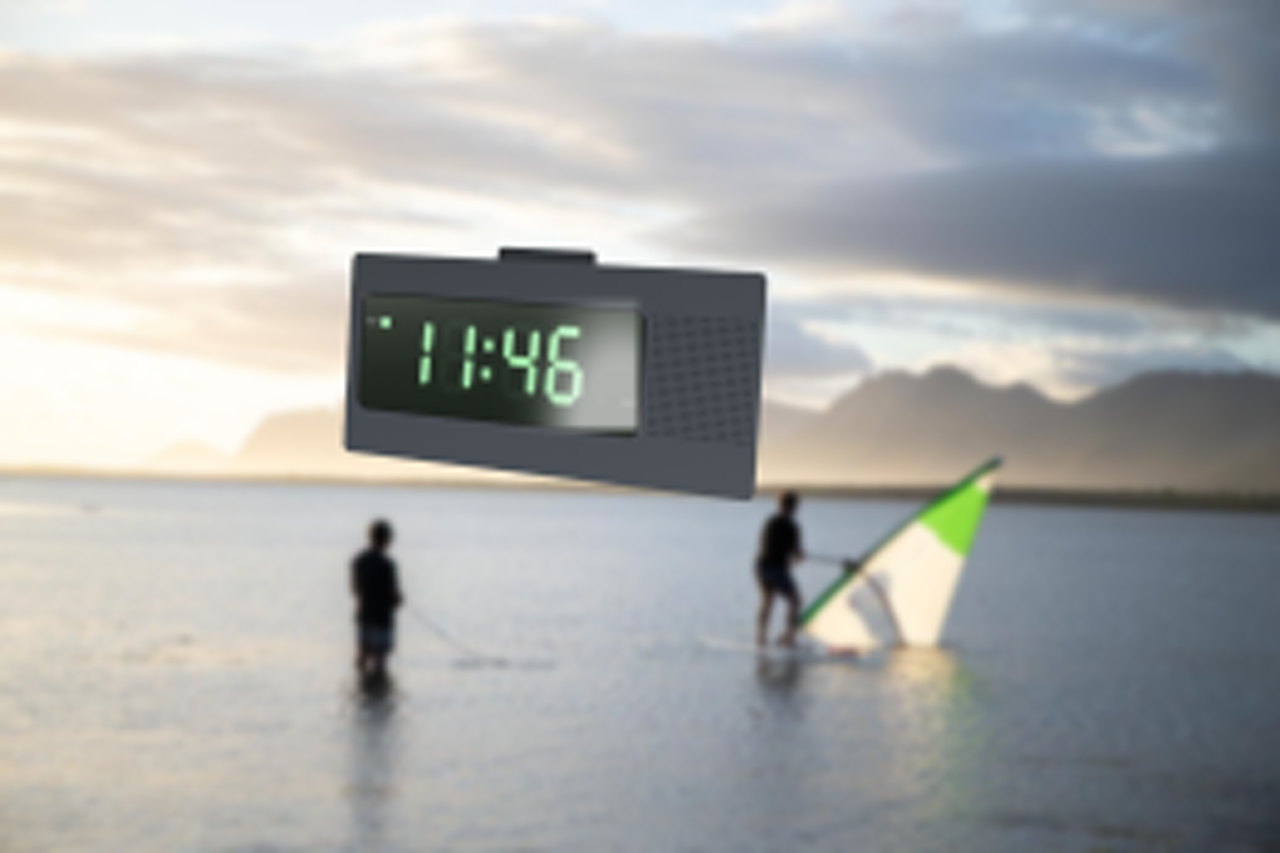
11:46
